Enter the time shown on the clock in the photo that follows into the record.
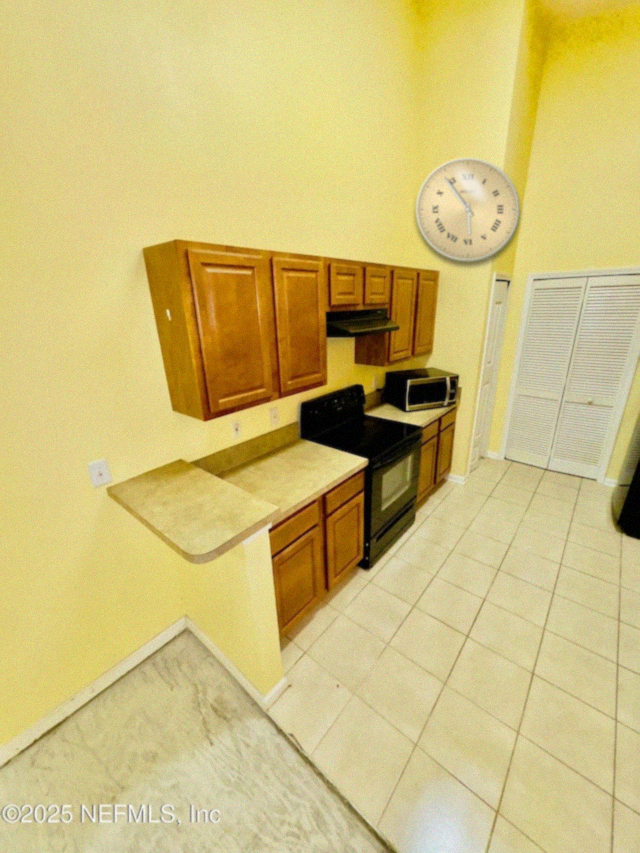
5:54
